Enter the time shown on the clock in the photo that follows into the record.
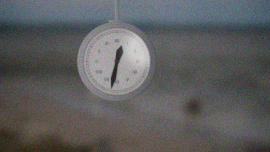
12:32
